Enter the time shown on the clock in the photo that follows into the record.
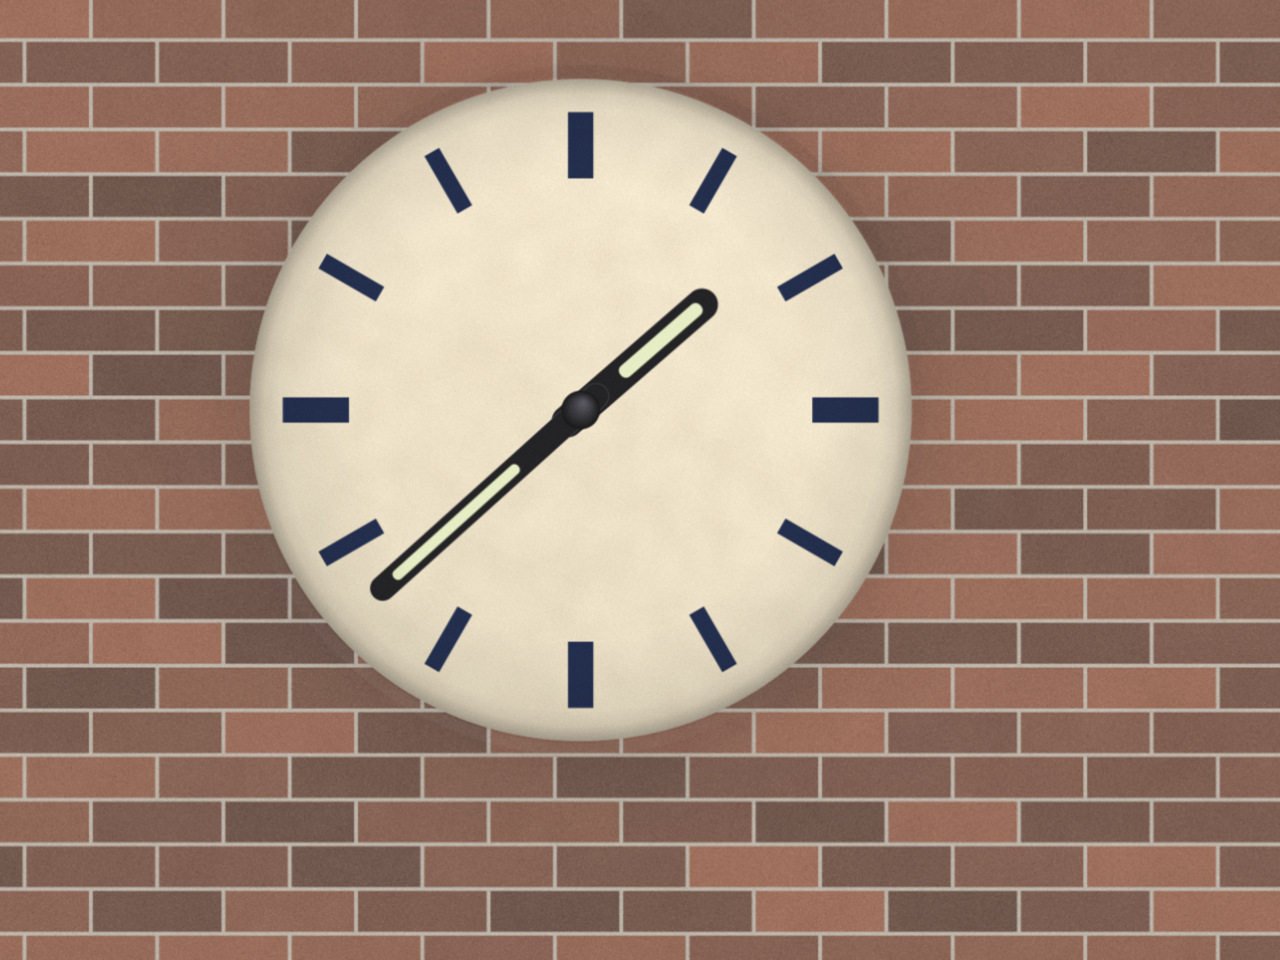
1:38
